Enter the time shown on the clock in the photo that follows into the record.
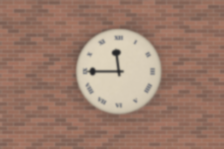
11:45
